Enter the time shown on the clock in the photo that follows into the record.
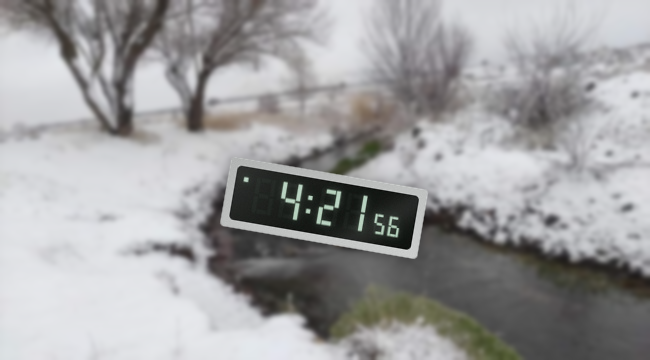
4:21:56
